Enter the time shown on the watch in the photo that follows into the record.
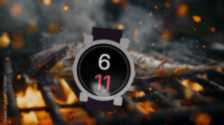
6:11
